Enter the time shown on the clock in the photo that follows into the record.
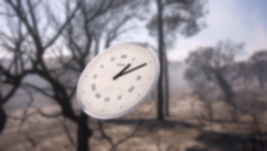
1:10
